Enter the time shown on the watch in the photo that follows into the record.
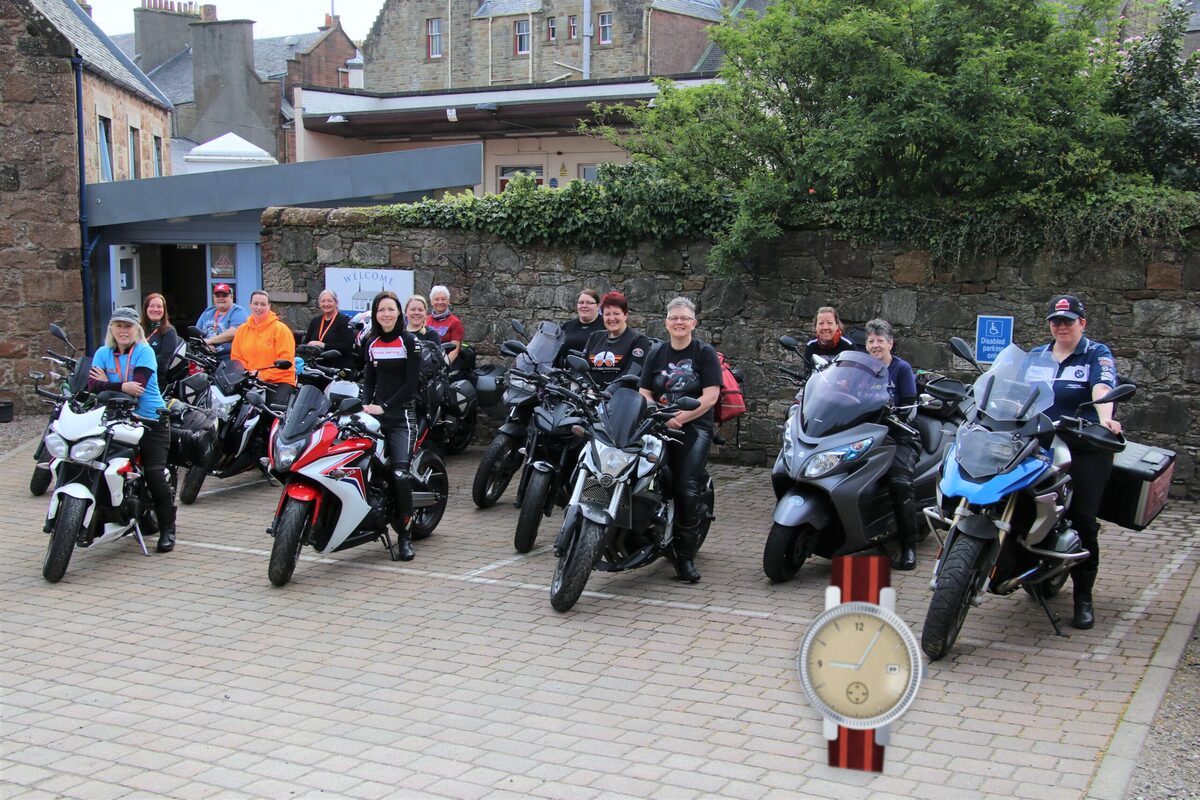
9:05
